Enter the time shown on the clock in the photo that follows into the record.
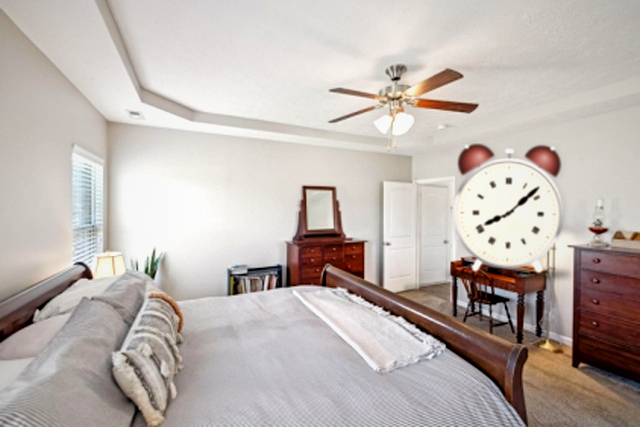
8:08
